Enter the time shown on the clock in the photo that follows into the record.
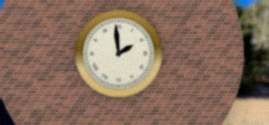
1:59
